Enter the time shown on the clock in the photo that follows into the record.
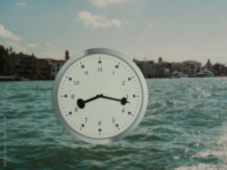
8:17
